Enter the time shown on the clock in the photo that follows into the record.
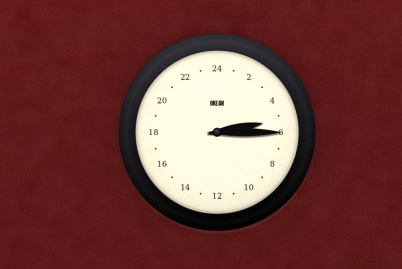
5:15
